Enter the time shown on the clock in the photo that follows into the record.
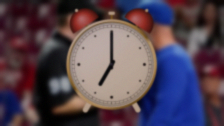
7:00
